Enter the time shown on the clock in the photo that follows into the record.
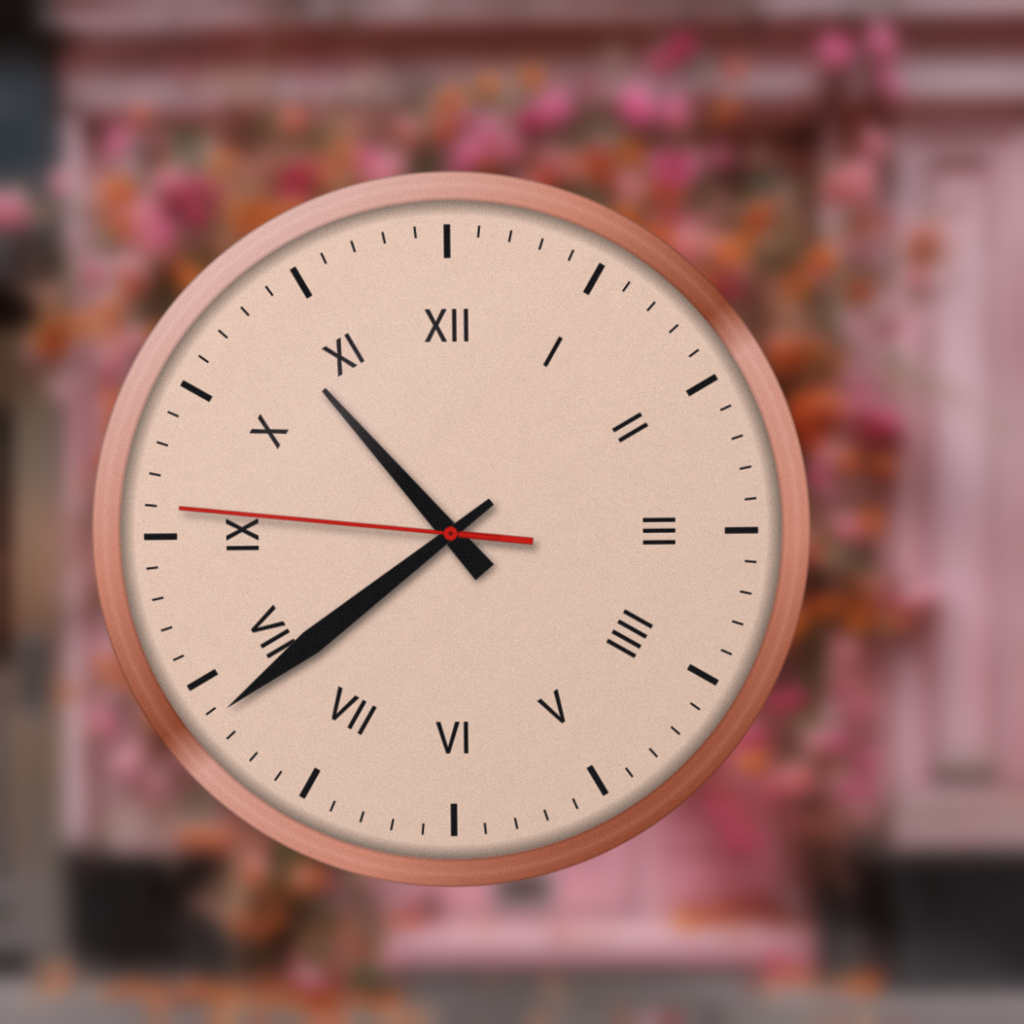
10:38:46
